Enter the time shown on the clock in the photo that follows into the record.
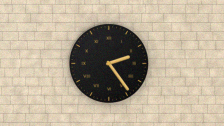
2:24
